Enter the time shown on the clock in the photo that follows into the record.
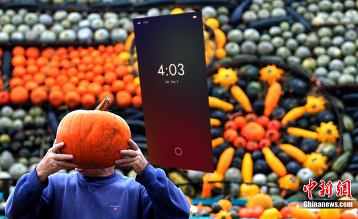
4:03
